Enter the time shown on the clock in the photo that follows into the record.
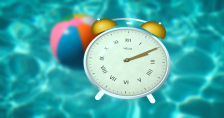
2:10
